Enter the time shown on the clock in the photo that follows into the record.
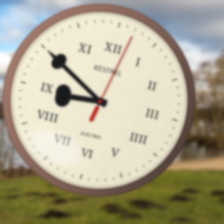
8:50:02
